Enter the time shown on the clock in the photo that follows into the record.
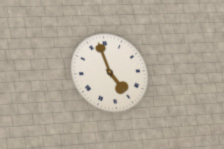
4:58
